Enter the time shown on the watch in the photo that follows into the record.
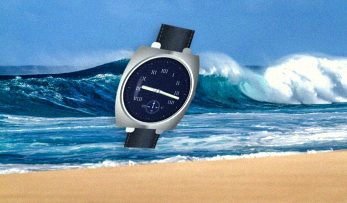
9:17
